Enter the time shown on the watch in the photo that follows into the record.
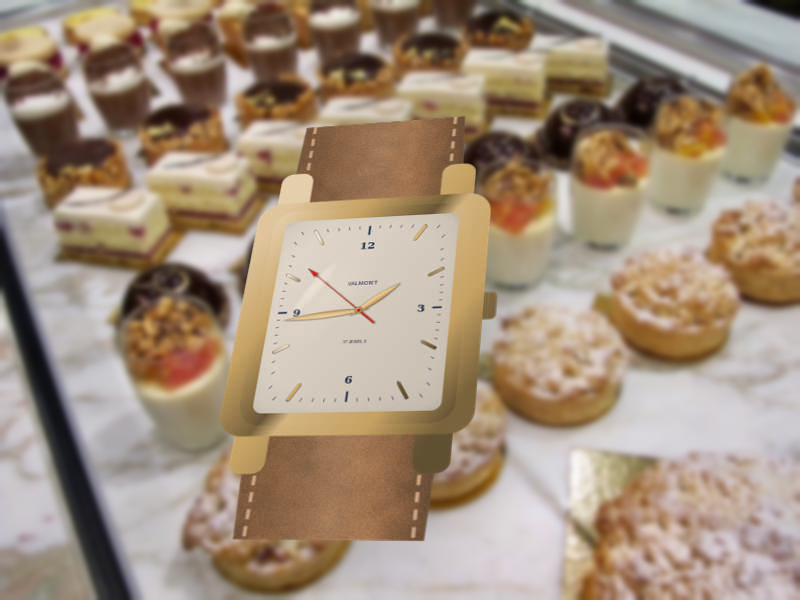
1:43:52
